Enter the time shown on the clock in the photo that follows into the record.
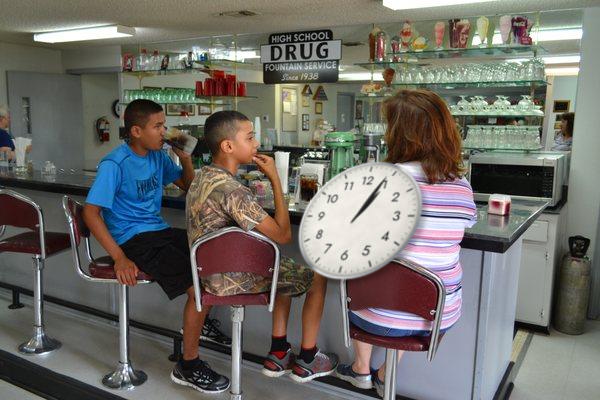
1:04
